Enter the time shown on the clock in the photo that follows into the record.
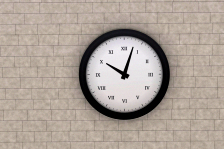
10:03
